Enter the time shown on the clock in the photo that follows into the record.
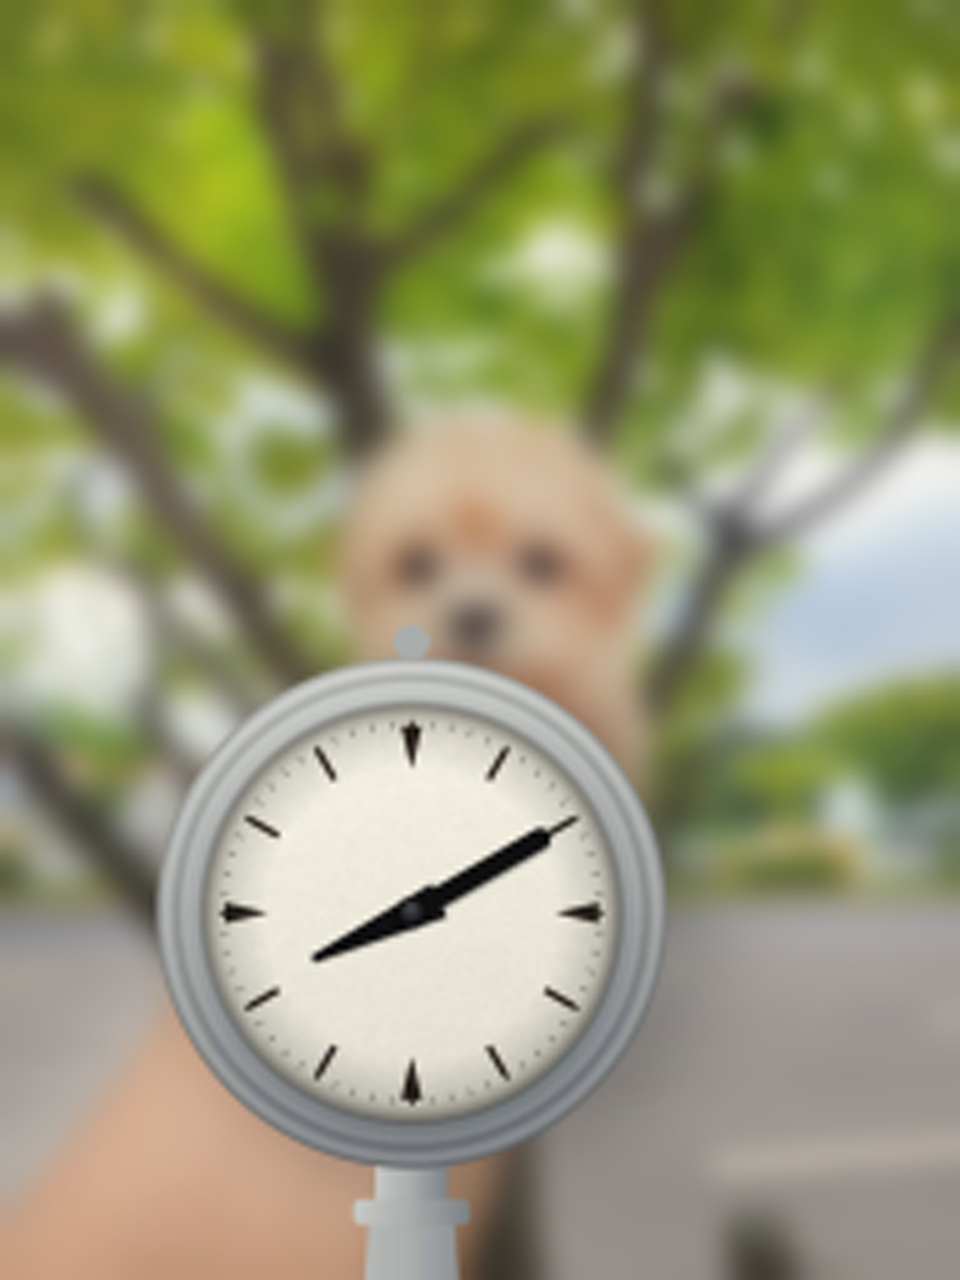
8:10
